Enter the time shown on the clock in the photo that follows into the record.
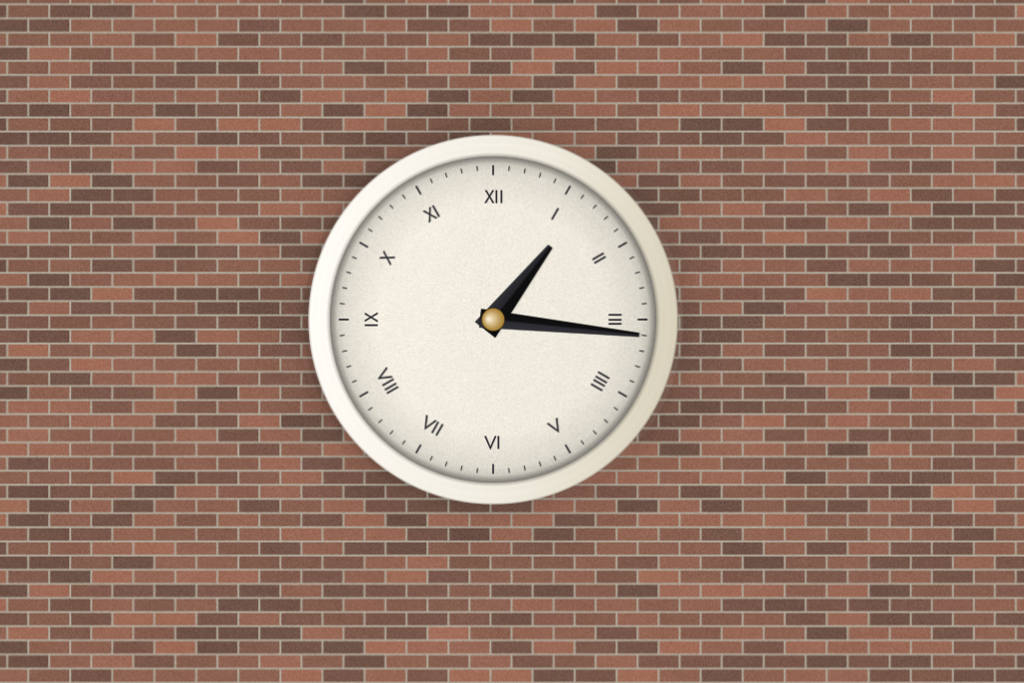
1:16
